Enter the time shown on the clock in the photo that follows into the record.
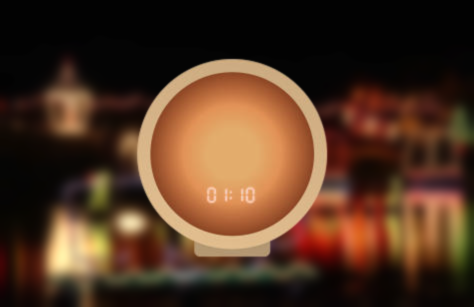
1:10
